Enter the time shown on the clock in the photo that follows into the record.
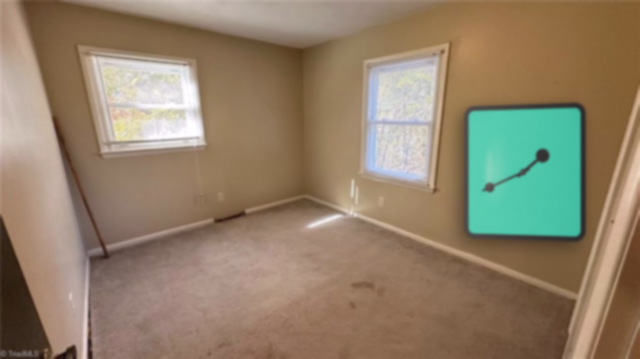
1:41
